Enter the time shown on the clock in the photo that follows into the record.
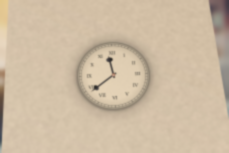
11:39
